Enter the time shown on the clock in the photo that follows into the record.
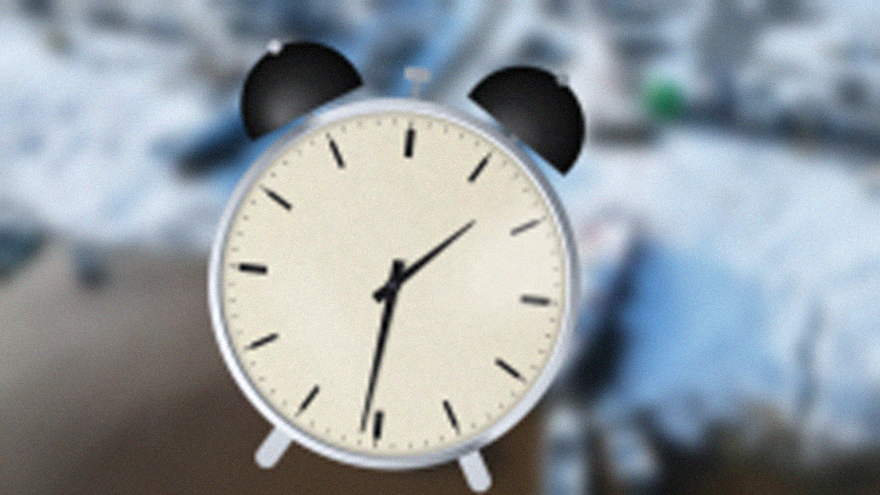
1:31
